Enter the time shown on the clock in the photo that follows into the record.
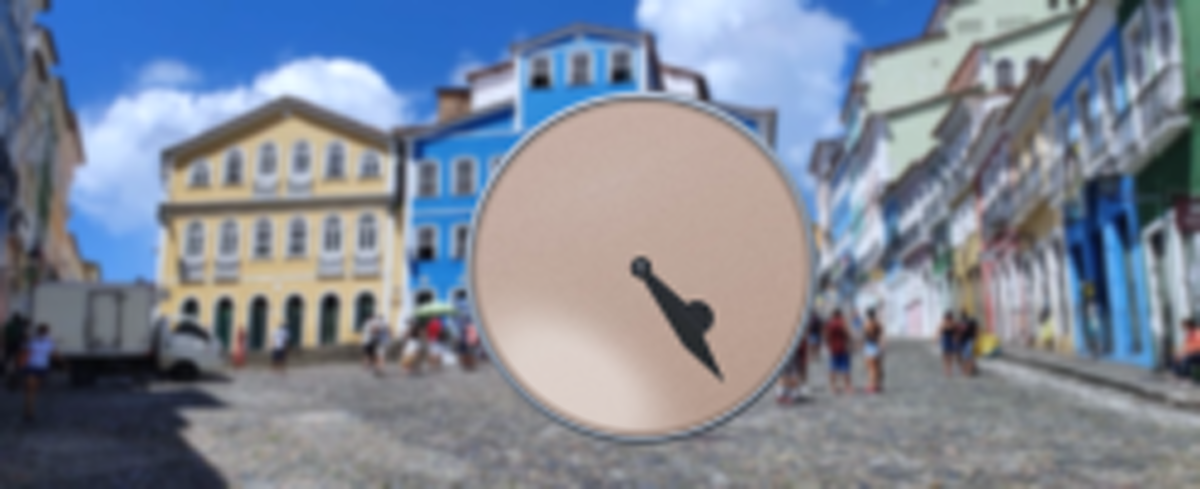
4:24
